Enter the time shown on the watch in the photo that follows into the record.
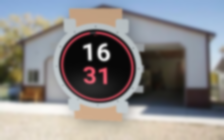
16:31
